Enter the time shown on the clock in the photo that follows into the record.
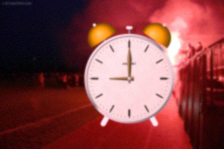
9:00
